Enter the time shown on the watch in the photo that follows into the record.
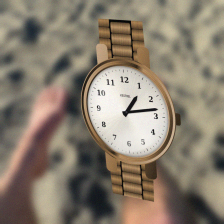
1:13
